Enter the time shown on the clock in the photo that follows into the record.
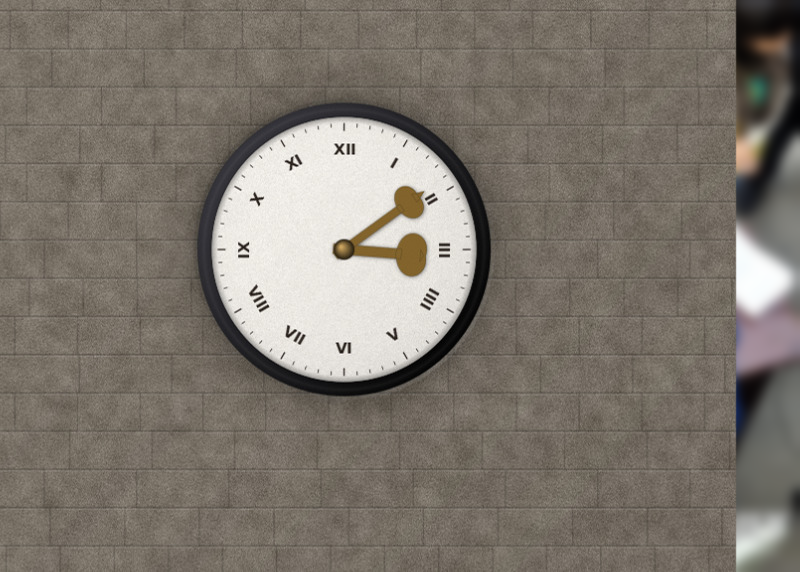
3:09
